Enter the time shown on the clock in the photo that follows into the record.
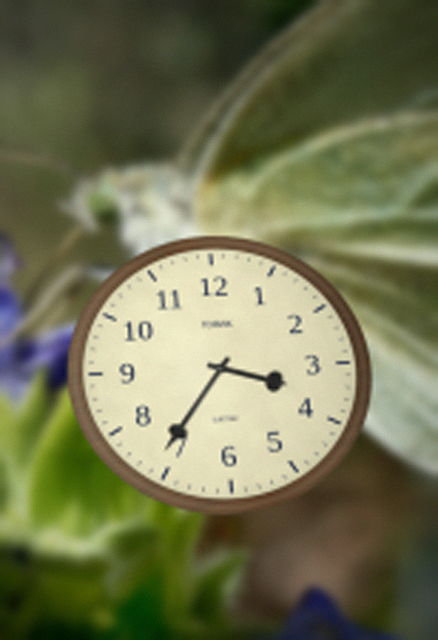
3:36
